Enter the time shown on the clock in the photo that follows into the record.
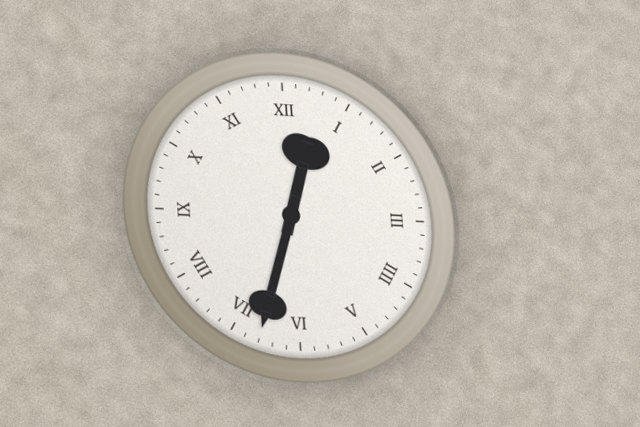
12:33
